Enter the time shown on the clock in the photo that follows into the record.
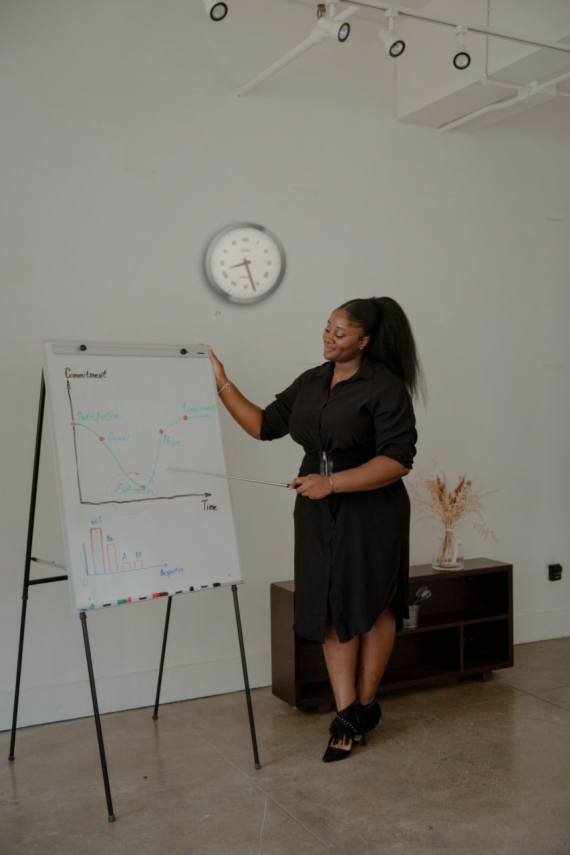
8:27
